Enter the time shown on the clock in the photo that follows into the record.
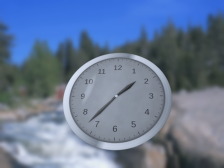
1:37
